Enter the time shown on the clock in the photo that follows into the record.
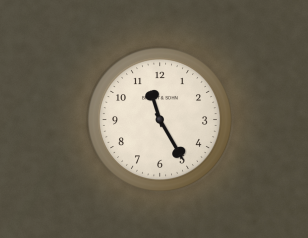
11:25
